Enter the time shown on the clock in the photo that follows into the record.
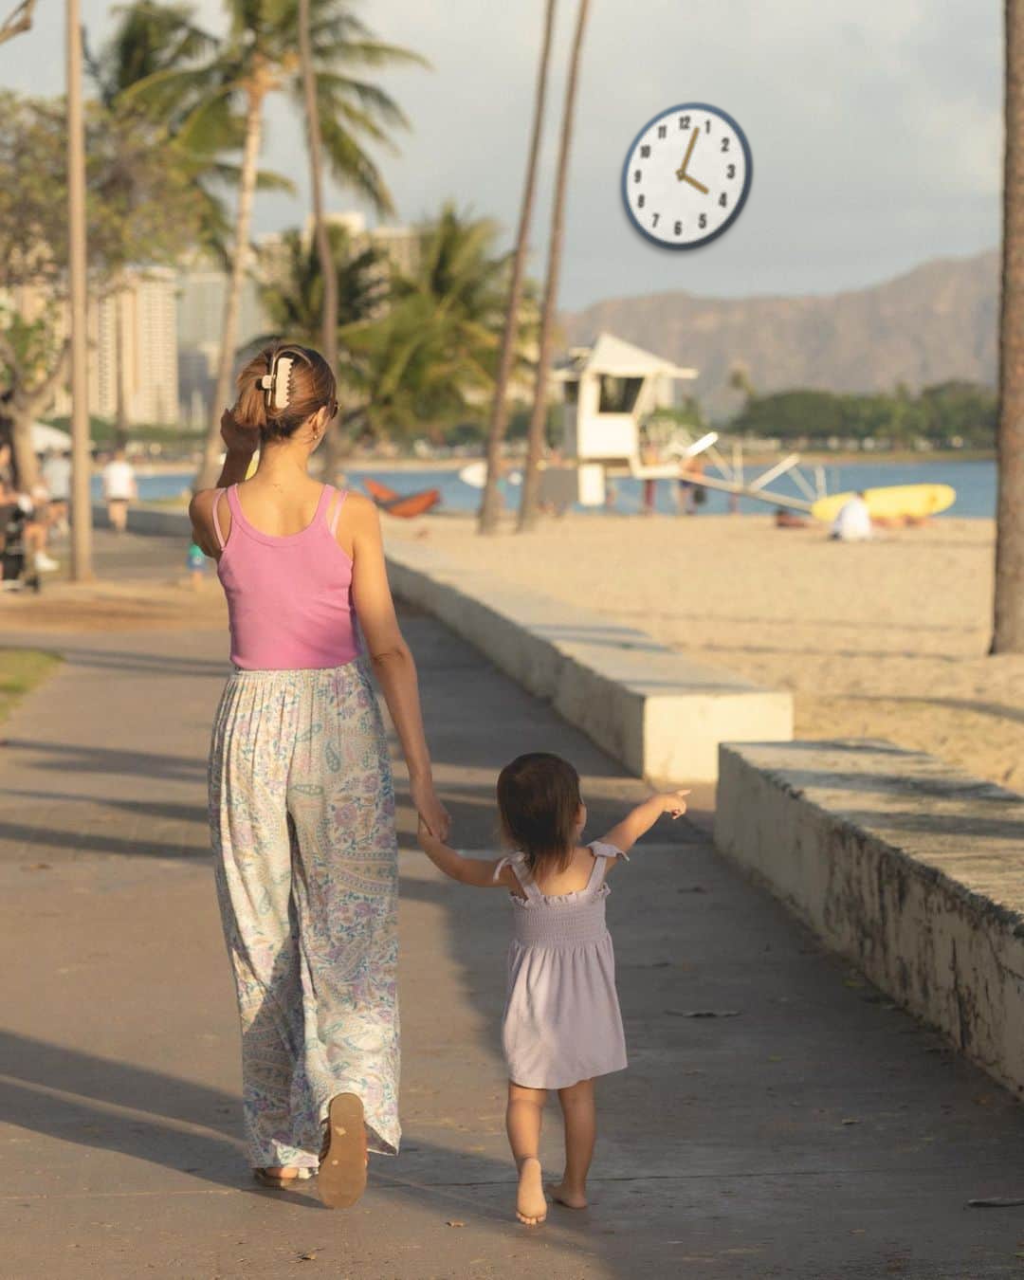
4:03
